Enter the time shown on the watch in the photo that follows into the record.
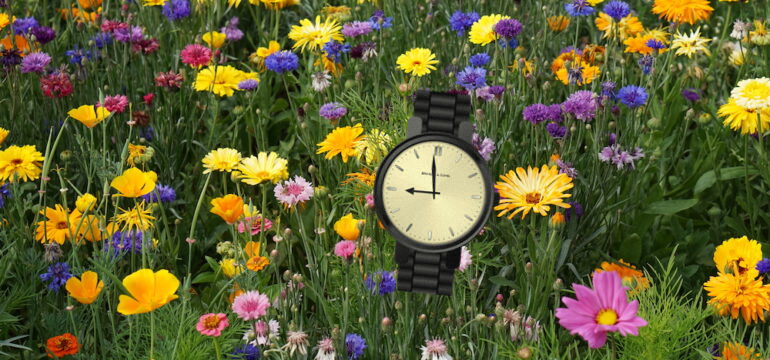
8:59
